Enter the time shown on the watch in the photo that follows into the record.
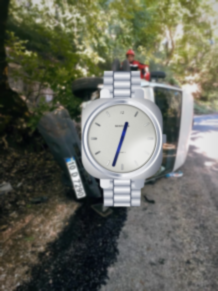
12:33
